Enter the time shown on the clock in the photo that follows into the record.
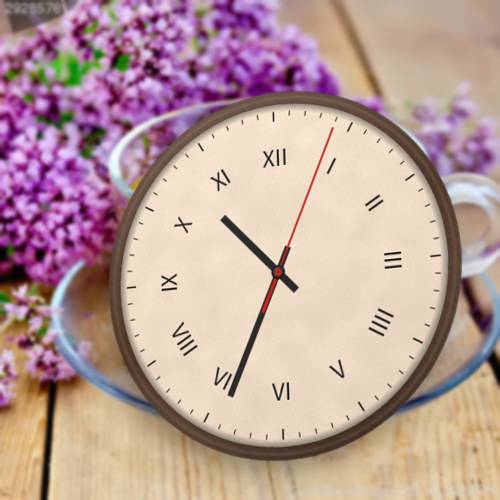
10:34:04
